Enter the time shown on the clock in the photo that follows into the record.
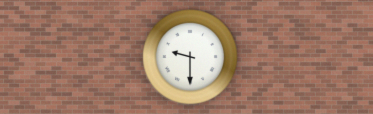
9:30
